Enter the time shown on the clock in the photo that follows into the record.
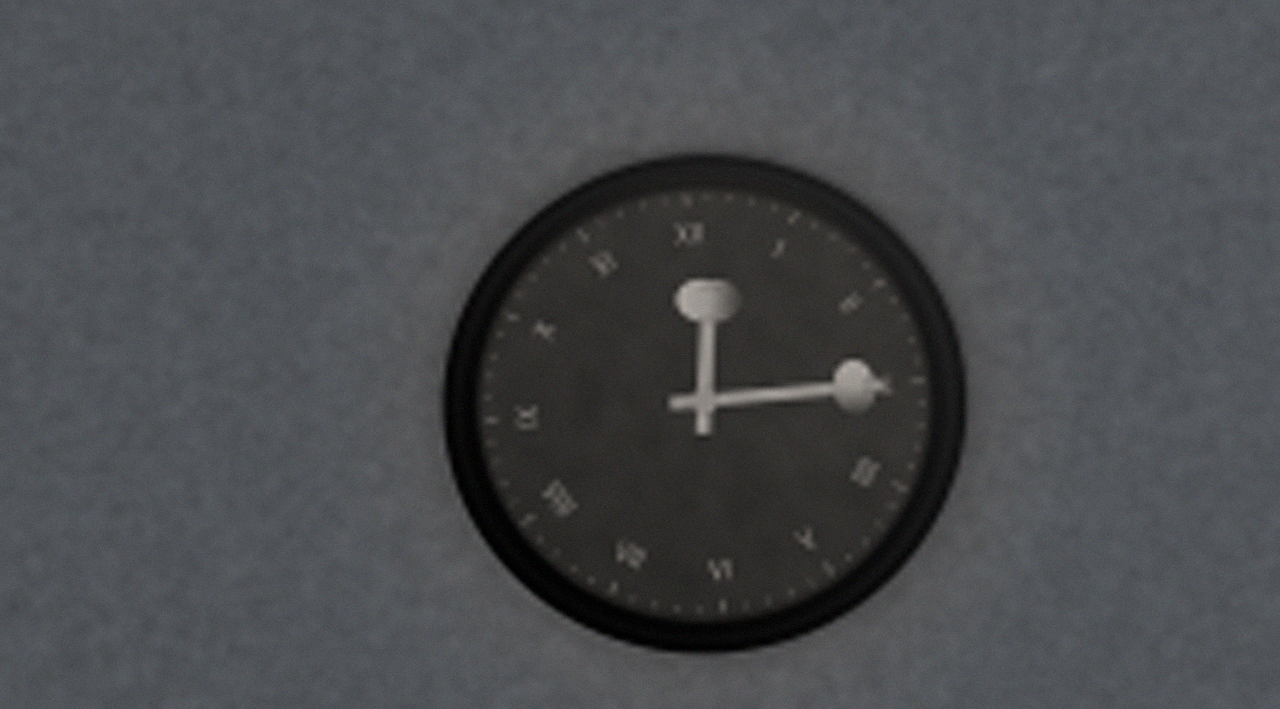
12:15
